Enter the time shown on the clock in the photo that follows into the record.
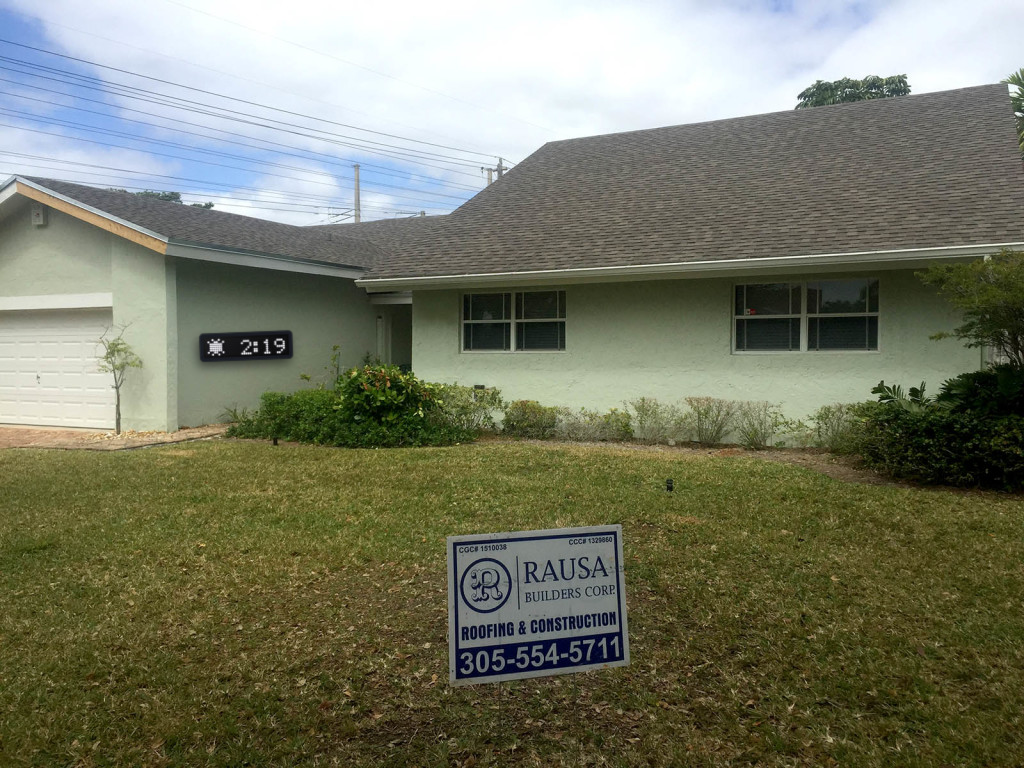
2:19
